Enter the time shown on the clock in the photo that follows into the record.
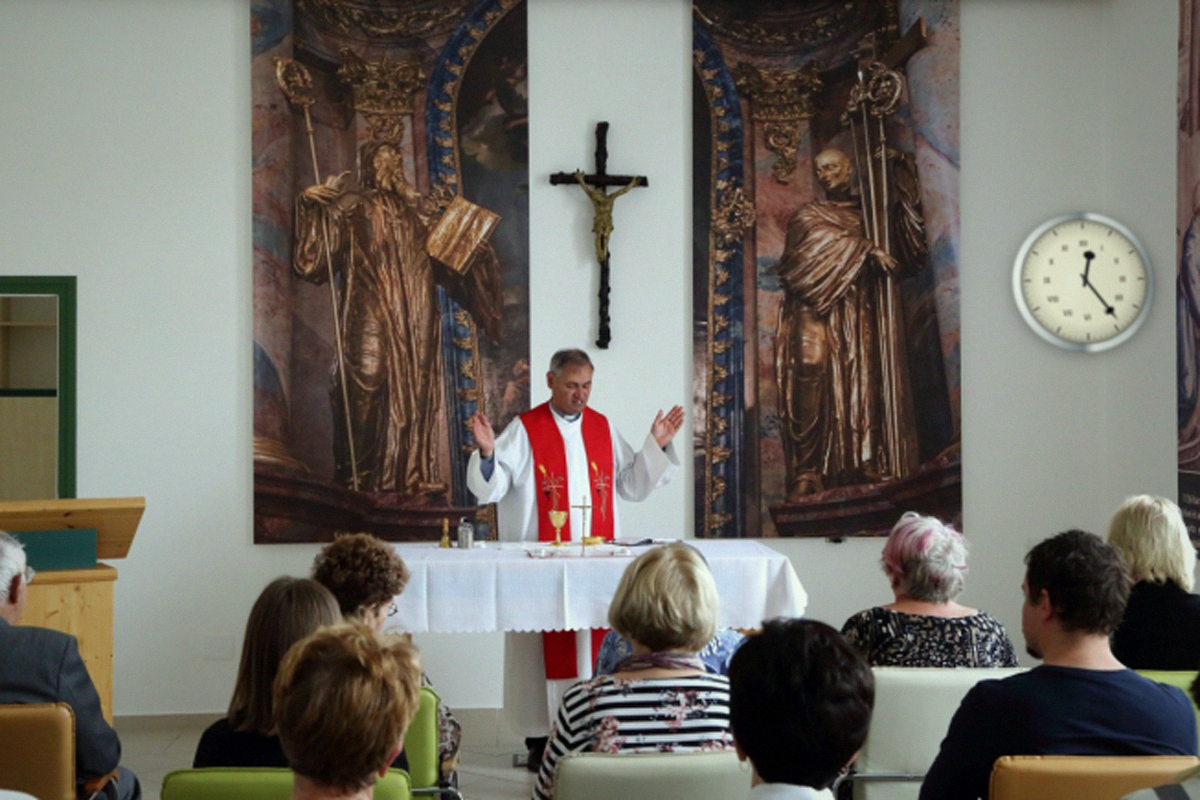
12:24
